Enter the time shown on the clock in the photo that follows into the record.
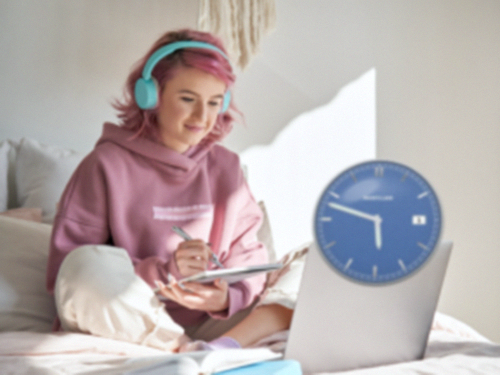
5:48
